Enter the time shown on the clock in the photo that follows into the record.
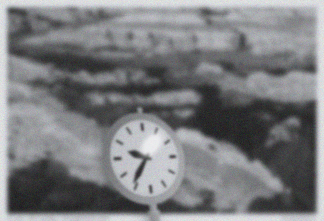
9:36
